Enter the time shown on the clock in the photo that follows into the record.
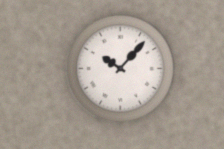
10:07
